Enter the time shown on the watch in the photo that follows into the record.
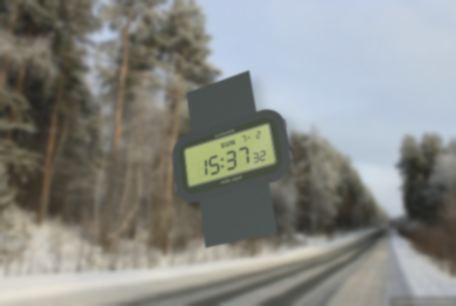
15:37
